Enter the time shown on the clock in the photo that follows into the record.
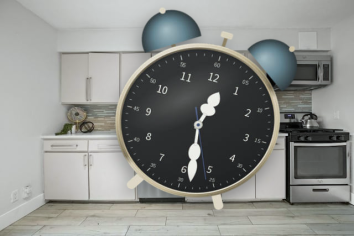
12:28:26
